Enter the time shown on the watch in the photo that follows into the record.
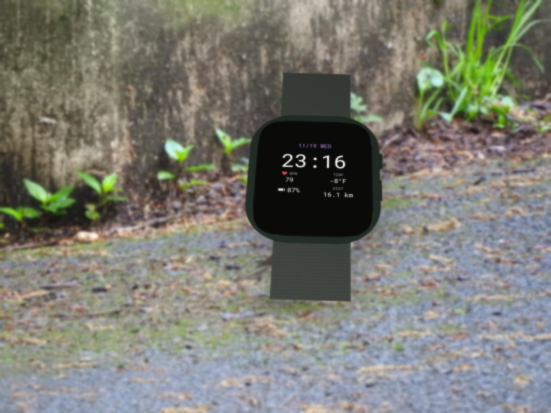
23:16
